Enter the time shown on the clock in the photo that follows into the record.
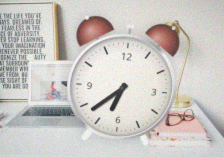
6:38
